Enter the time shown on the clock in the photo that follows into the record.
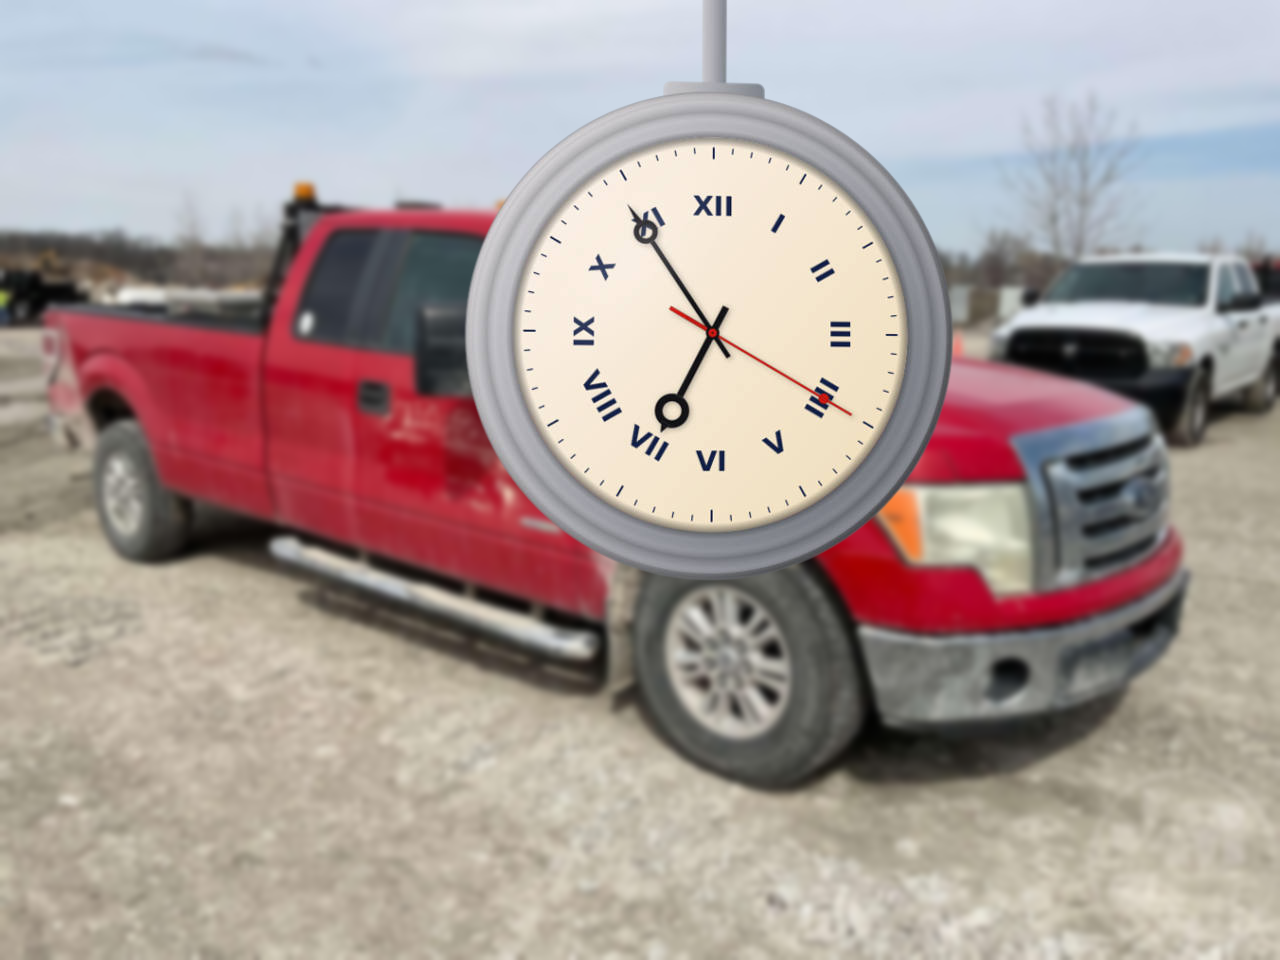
6:54:20
